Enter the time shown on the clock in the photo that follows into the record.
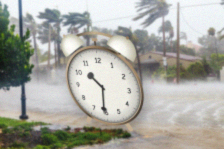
10:31
